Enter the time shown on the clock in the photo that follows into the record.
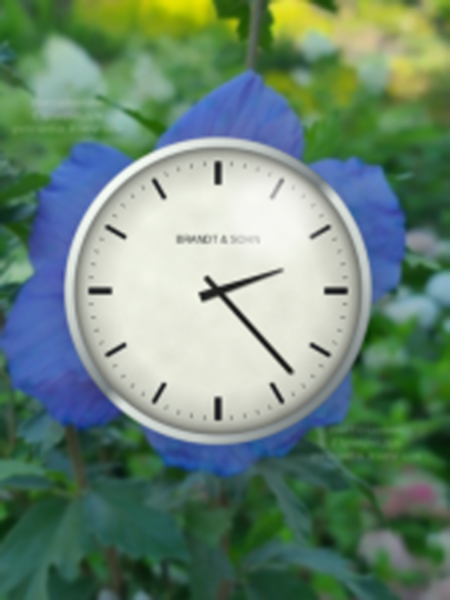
2:23
